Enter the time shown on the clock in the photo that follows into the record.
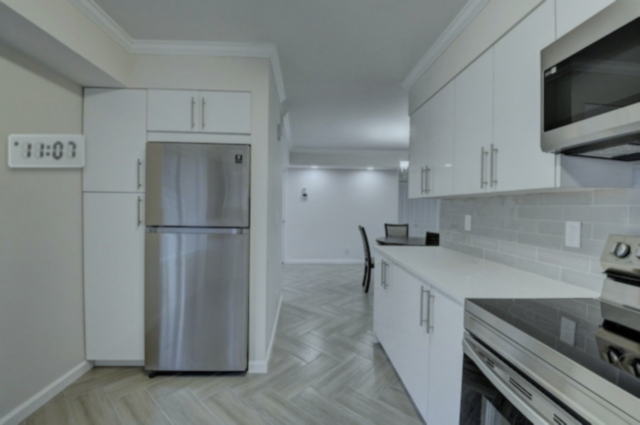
11:07
